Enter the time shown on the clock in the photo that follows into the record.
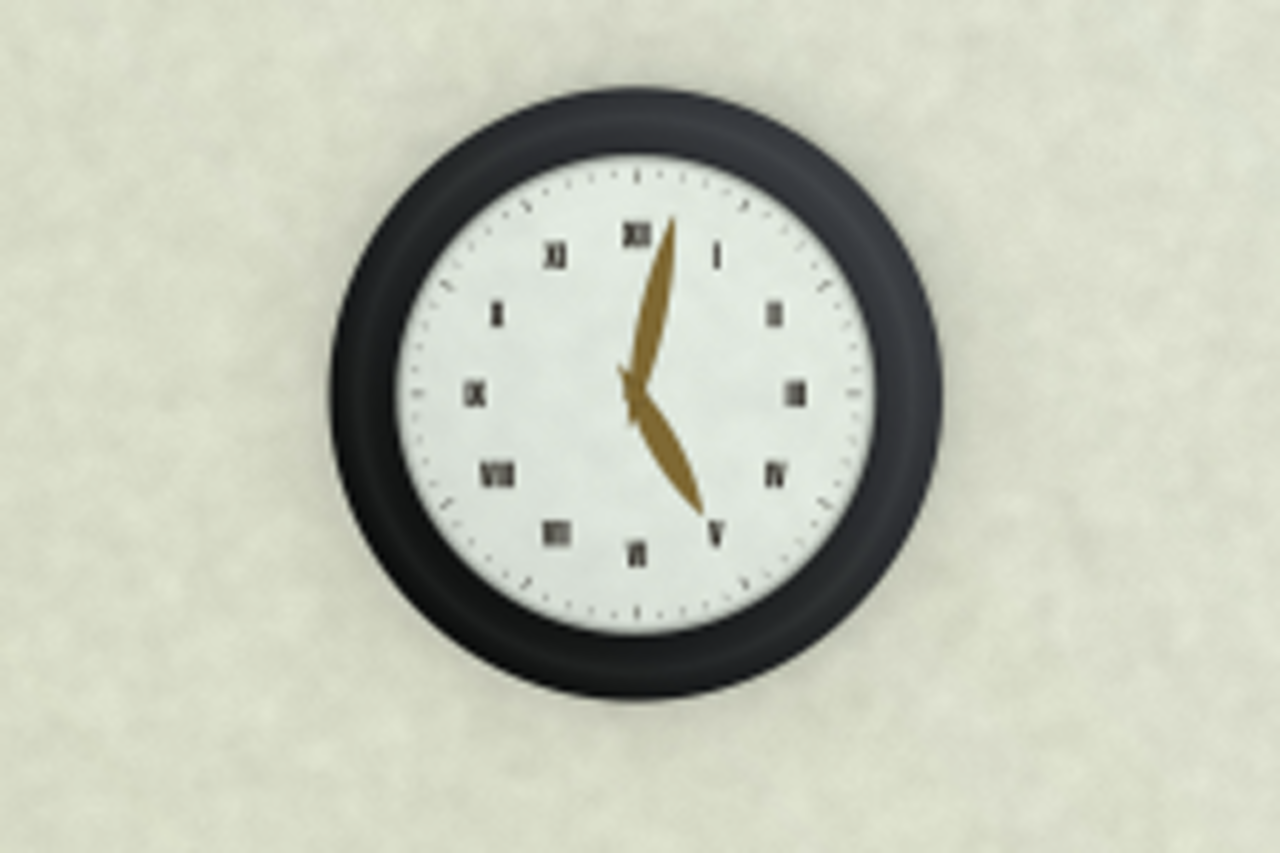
5:02
